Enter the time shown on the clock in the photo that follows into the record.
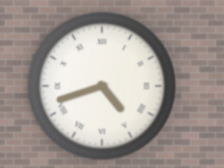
4:42
